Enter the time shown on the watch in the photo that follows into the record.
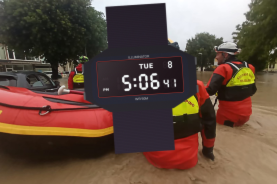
5:06:41
